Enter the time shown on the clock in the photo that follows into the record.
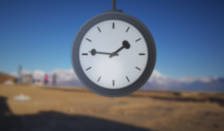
1:46
